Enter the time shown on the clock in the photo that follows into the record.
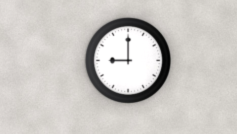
9:00
